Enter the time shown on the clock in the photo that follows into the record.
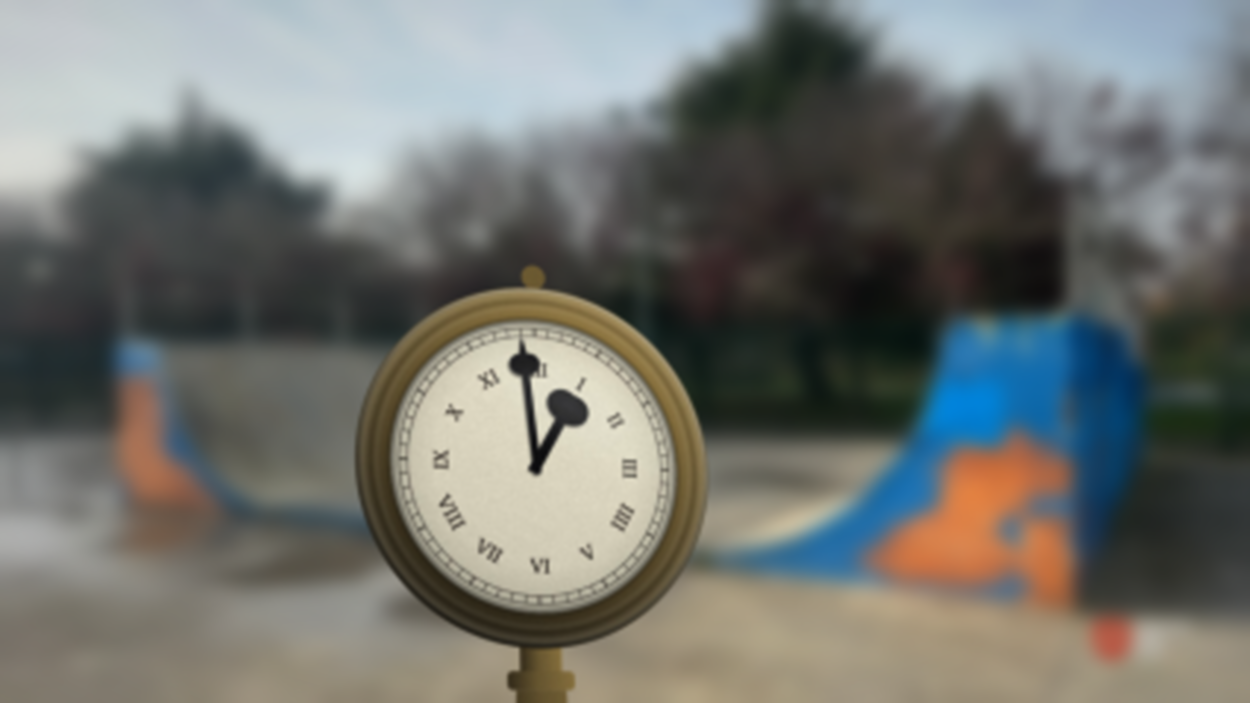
12:59
